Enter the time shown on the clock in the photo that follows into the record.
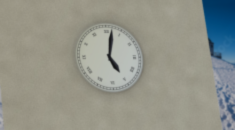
5:02
